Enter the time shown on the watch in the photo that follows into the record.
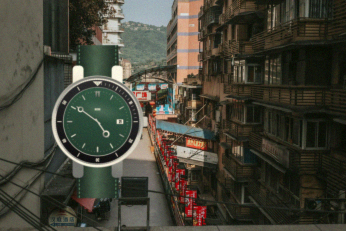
4:51
